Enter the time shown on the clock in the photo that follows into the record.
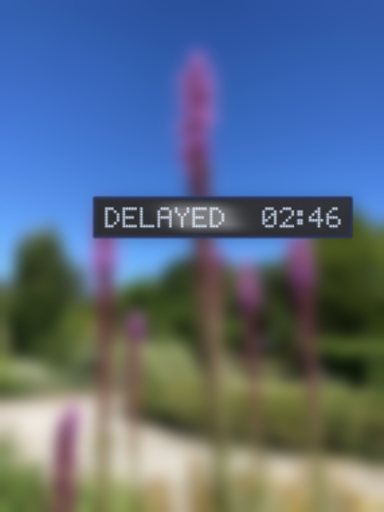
2:46
